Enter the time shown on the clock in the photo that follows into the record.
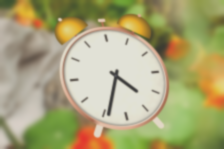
4:34
